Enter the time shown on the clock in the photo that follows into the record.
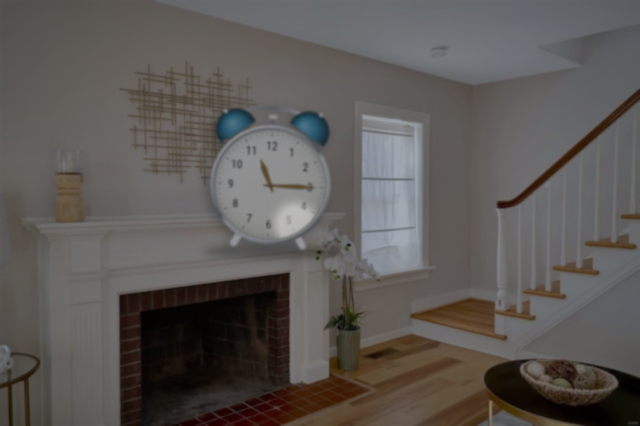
11:15
